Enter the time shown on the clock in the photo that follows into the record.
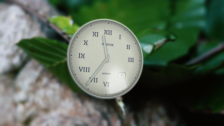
11:36
